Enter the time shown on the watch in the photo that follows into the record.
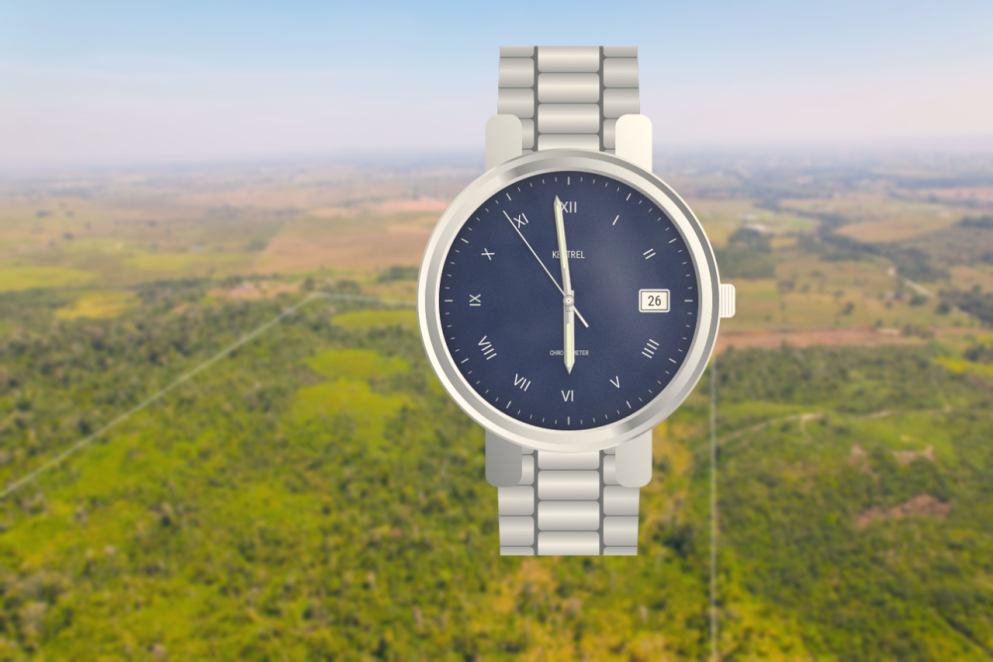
5:58:54
